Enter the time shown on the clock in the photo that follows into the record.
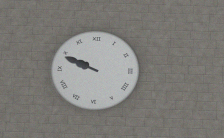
9:49
